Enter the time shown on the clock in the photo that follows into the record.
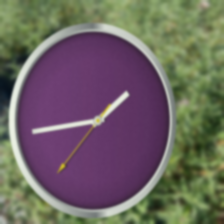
1:43:37
